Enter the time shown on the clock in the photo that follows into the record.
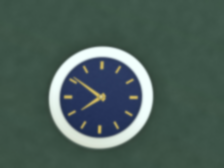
7:51
